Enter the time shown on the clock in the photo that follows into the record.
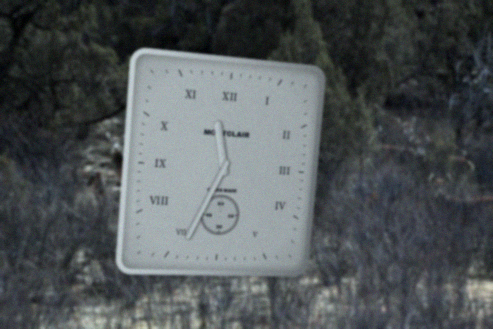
11:34
